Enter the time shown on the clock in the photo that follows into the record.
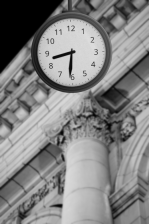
8:31
